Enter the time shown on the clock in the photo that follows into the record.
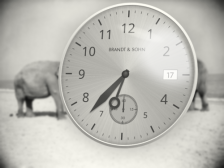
6:37
